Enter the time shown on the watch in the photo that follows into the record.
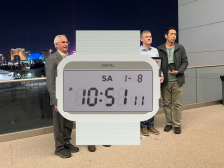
10:51:11
